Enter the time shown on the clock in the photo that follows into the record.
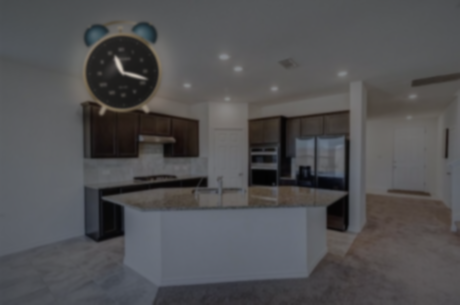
11:18
